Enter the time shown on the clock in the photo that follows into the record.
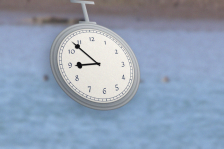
8:53
